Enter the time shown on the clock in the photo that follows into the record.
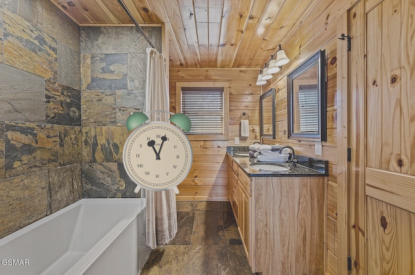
11:03
